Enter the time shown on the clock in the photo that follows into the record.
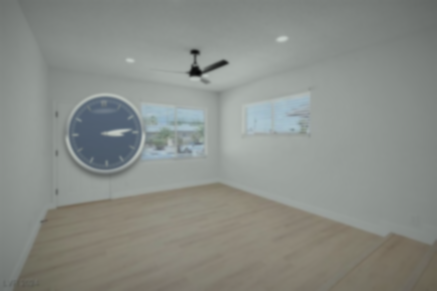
3:14
